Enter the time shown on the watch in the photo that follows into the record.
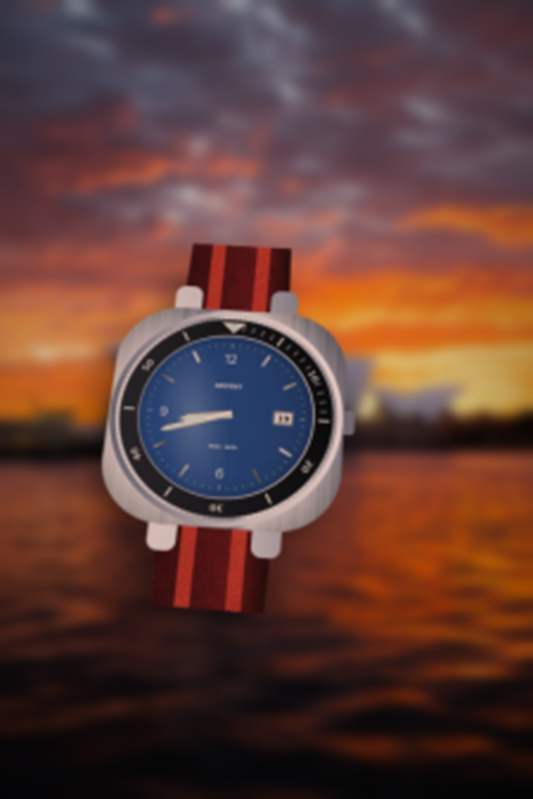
8:42
